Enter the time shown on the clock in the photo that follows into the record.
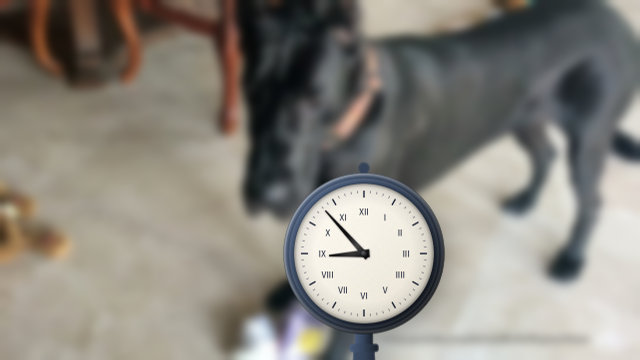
8:53
